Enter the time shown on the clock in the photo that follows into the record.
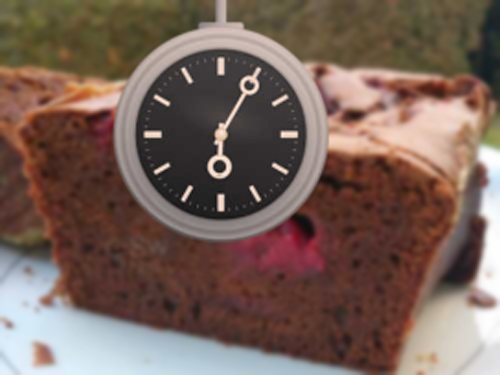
6:05
